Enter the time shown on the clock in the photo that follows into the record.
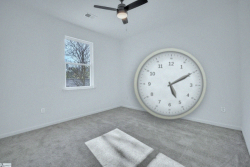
5:10
